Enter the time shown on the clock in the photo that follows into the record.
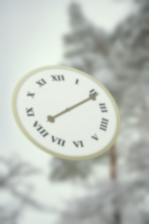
8:11
